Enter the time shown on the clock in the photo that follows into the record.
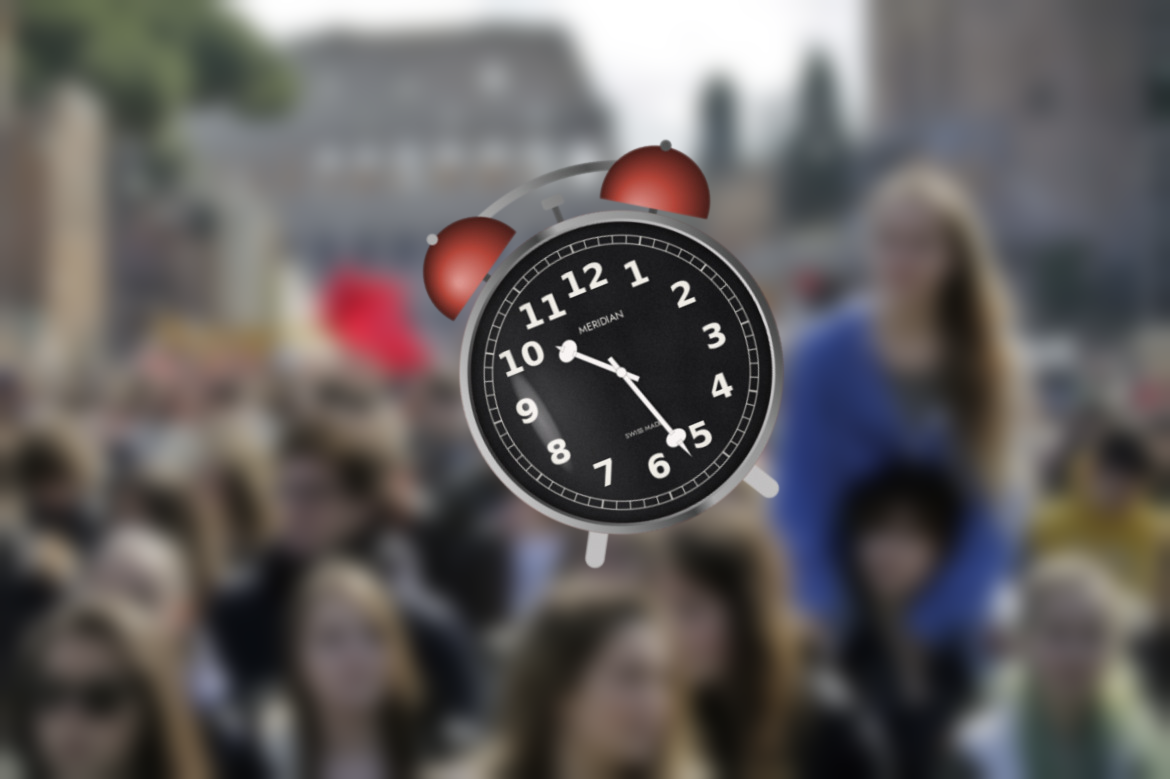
10:27
